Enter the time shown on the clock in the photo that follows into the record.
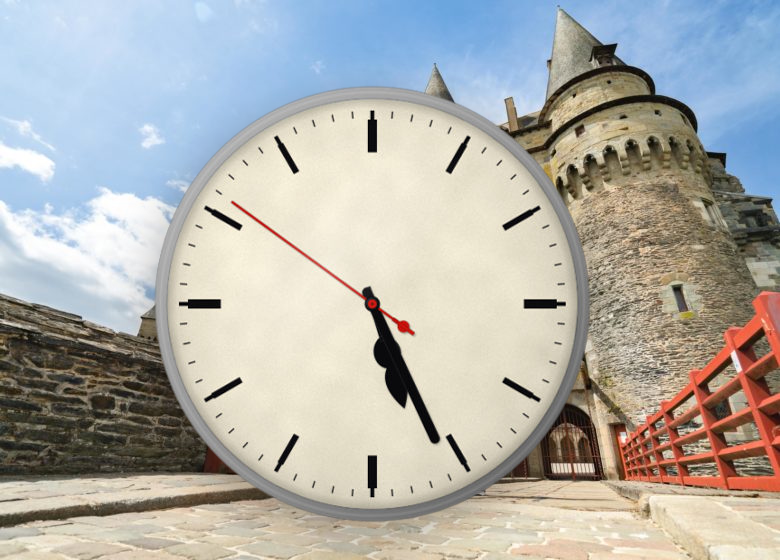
5:25:51
